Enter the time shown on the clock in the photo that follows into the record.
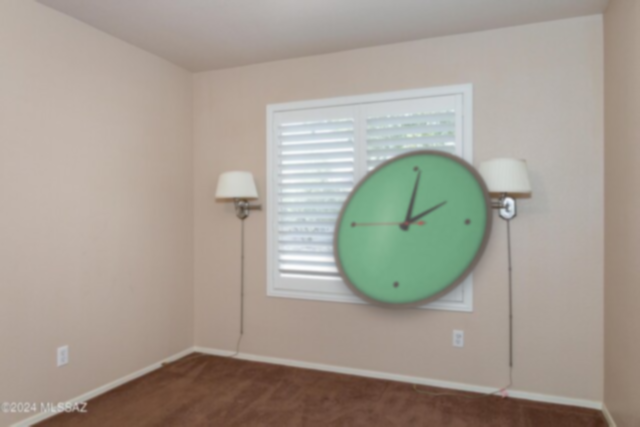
2:00:45
